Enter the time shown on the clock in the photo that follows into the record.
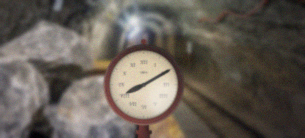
8:10
